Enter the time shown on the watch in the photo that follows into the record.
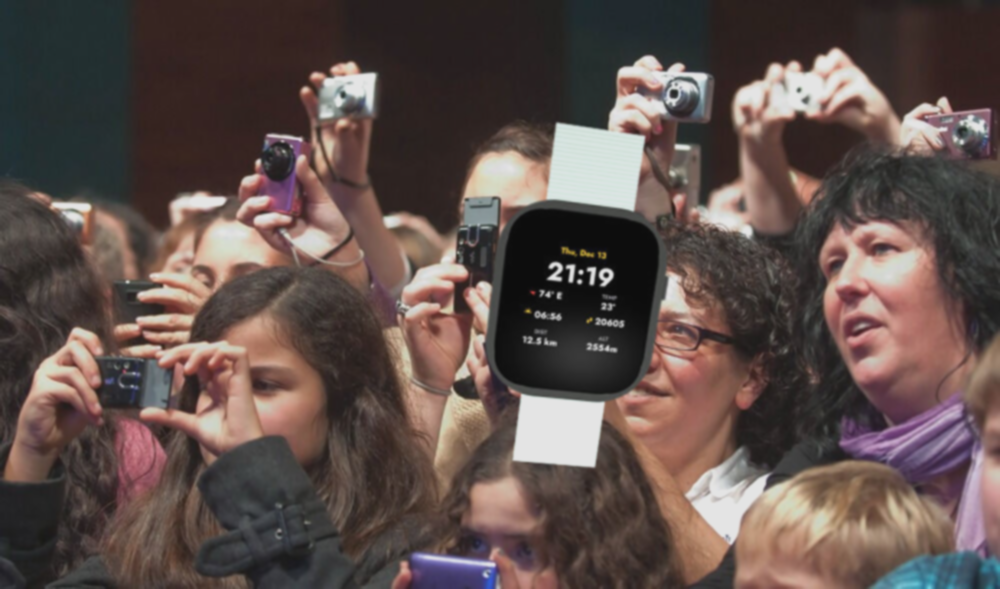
21:19
